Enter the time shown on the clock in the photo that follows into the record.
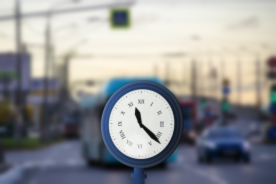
11:22
